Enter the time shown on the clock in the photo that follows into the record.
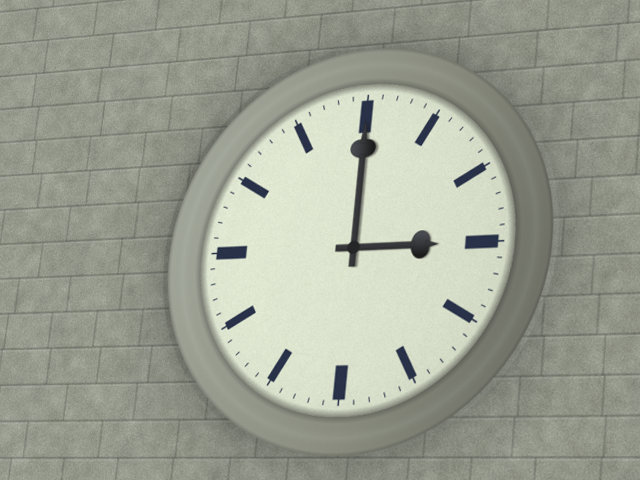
3:00
